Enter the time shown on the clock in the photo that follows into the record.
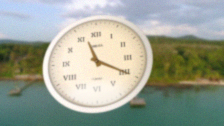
11:20
